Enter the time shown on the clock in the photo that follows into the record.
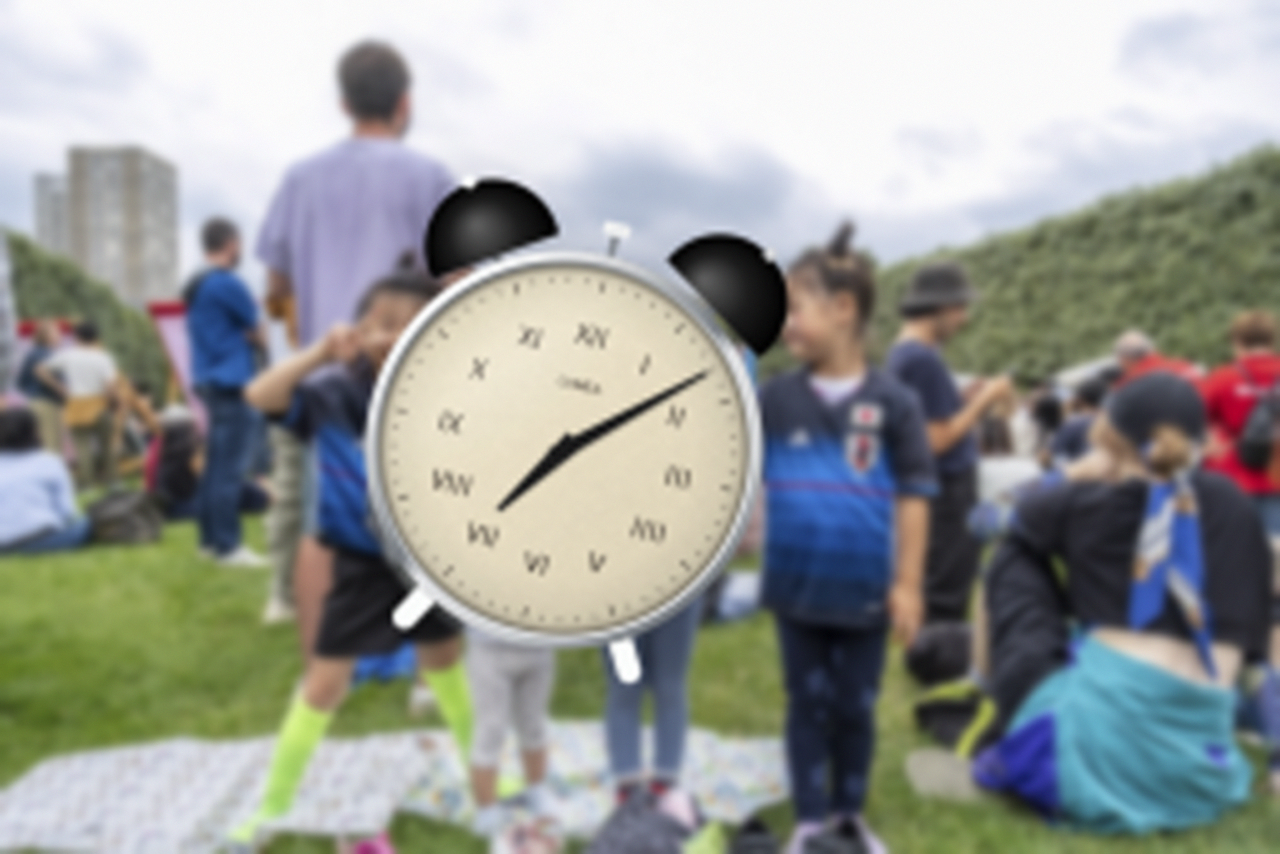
7:08
